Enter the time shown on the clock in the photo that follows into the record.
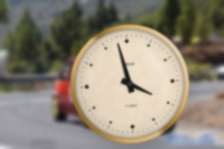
3:58
